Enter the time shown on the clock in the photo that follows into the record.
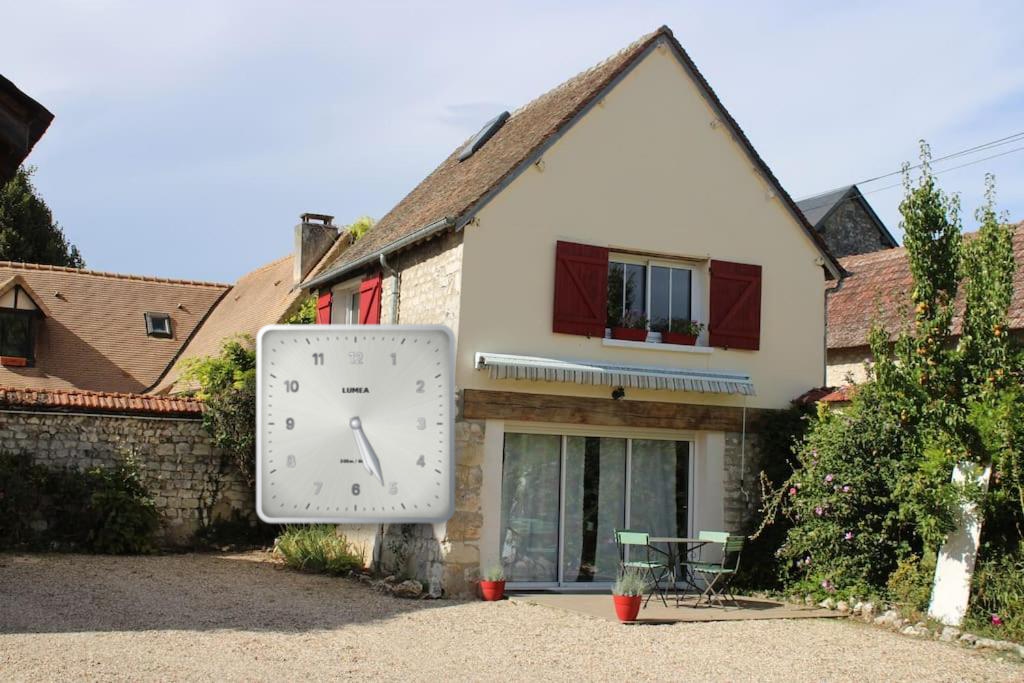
5:26
